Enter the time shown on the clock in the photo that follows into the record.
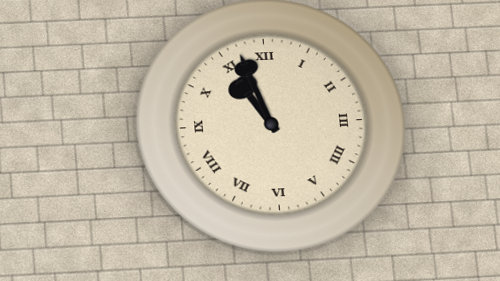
10:57
